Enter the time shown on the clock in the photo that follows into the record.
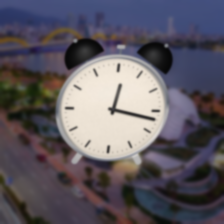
12:17
